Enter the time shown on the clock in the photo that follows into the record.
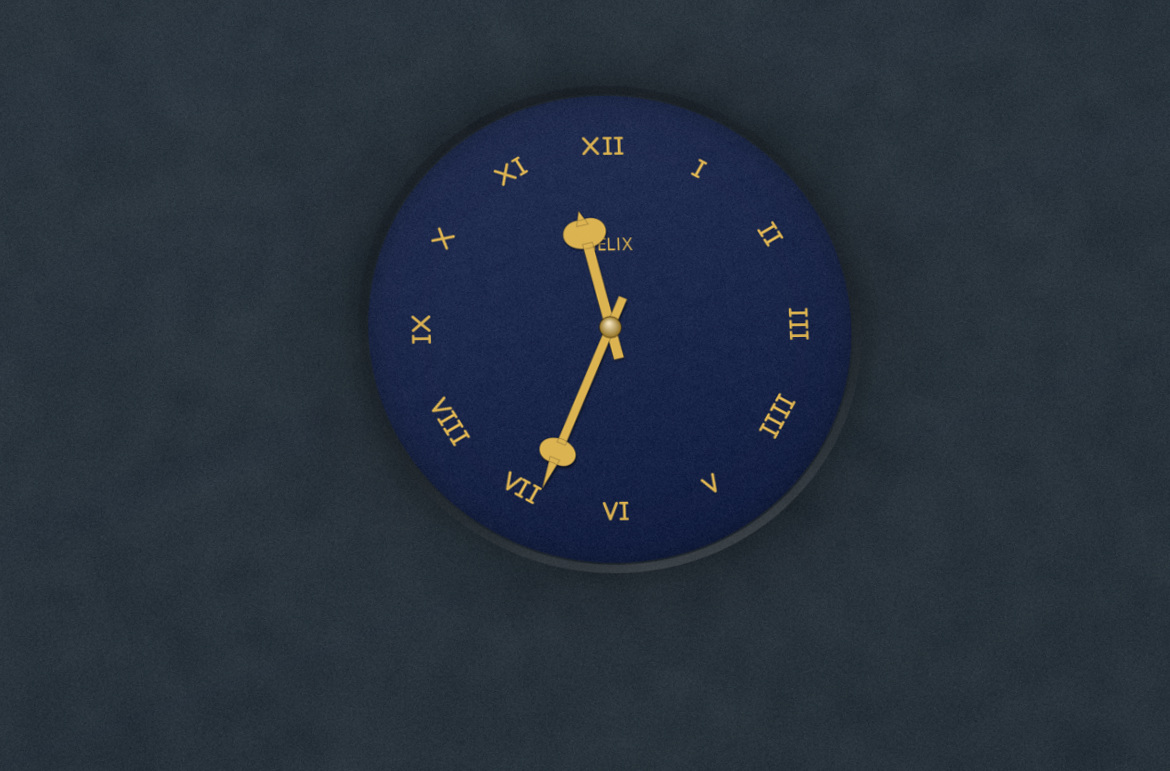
11:34
